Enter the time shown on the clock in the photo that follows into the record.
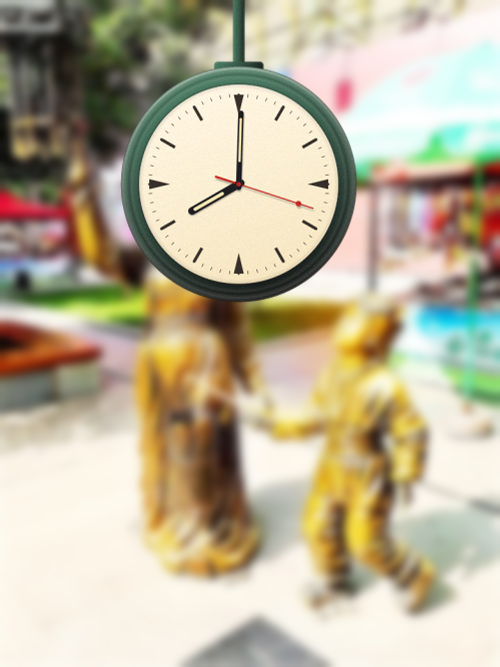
8:00:18
